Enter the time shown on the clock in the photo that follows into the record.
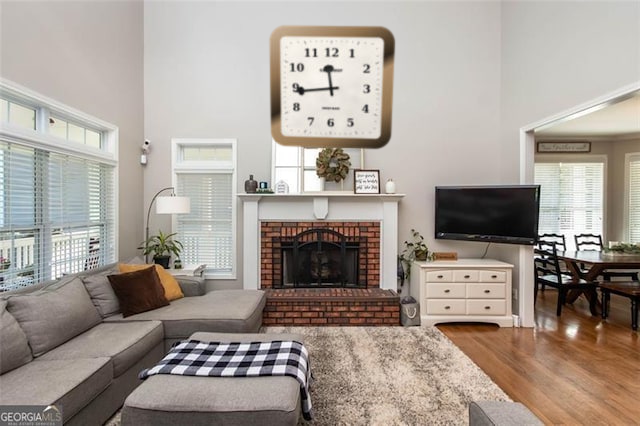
11:44
